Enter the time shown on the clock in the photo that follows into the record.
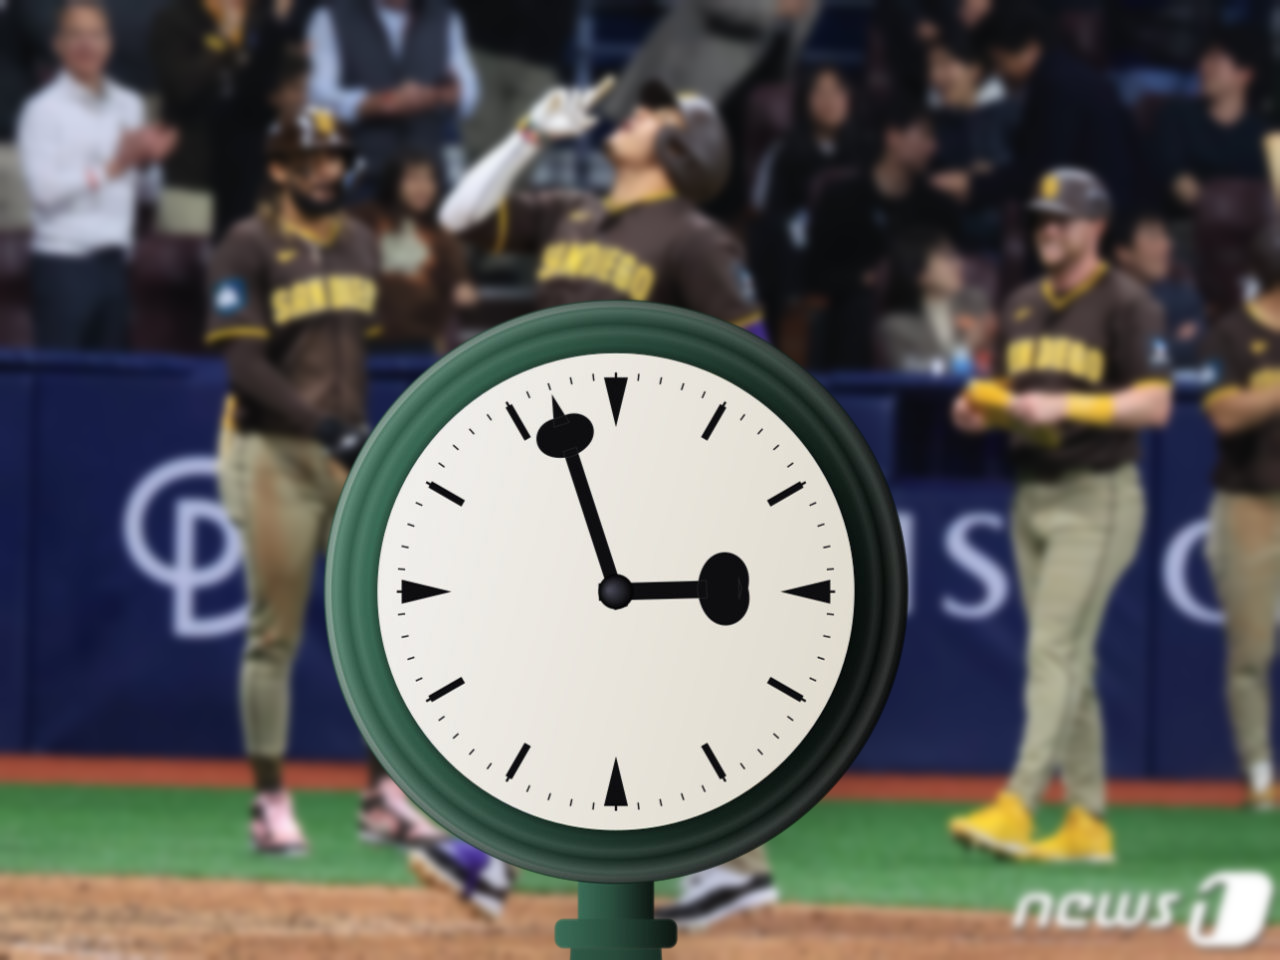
2:57
